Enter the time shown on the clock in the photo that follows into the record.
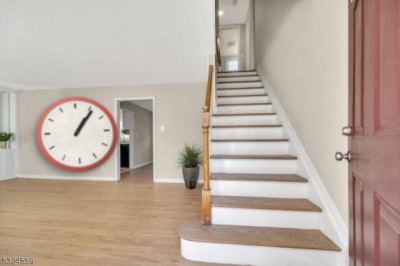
1:06
